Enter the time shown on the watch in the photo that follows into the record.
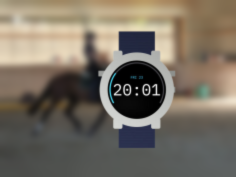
20:01
